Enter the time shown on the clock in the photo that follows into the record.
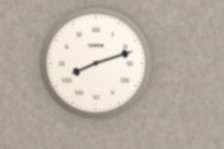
8:12
